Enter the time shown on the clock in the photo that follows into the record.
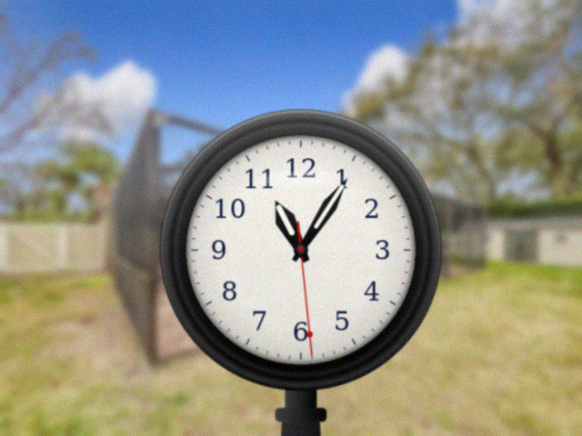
11:05:29
